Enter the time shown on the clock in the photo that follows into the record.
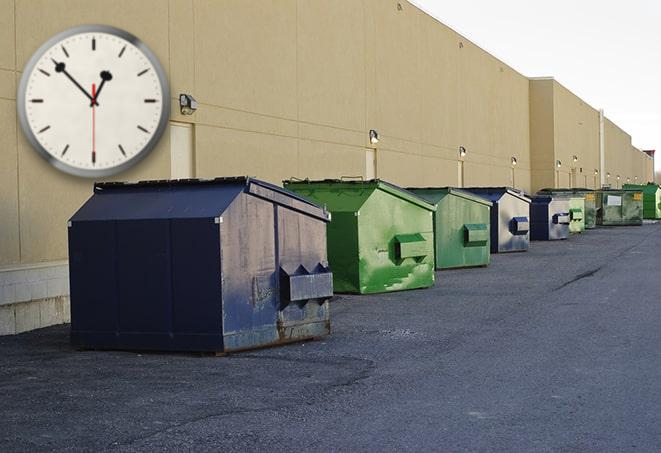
12:52:30
